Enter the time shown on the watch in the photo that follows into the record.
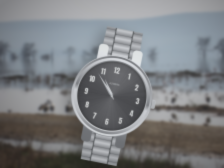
10:53
